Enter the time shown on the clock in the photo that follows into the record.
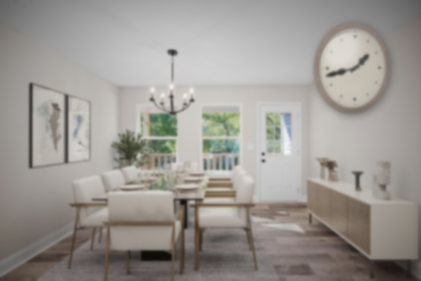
1:43
